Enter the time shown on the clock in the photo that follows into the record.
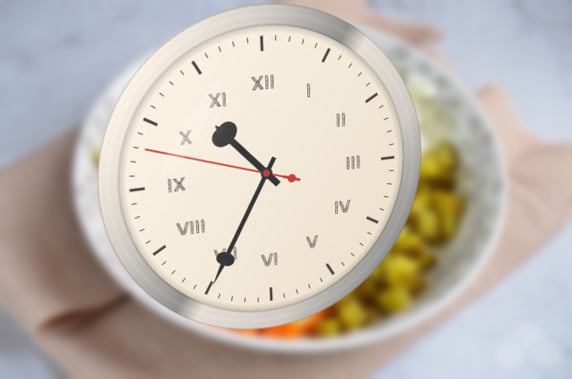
10:34:48
